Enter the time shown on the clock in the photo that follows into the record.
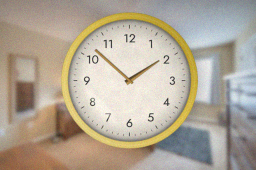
1:52
